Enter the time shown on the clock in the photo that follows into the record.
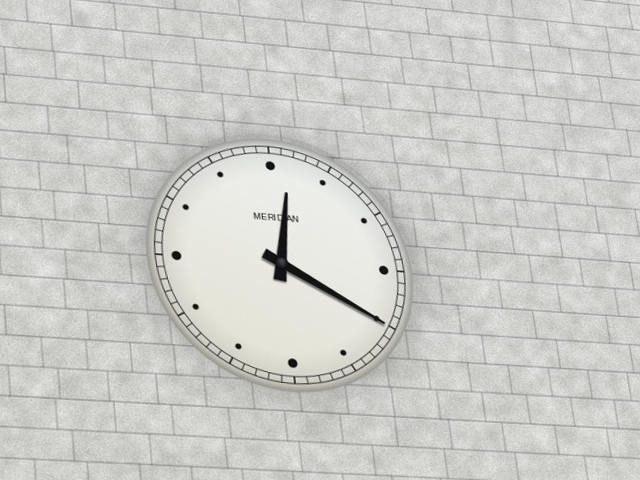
12:20
